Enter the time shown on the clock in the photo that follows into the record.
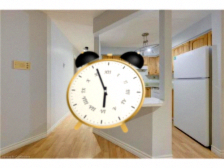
5:56
